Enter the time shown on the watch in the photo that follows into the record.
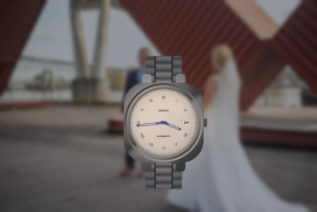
3:44
